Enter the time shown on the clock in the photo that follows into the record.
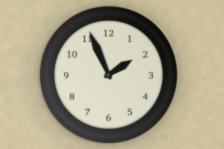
1:56
